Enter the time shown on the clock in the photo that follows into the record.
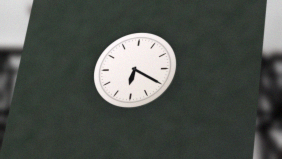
6:20
